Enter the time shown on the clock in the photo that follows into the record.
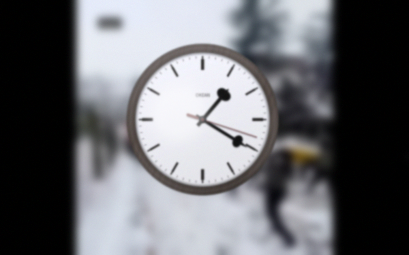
1:20:18
